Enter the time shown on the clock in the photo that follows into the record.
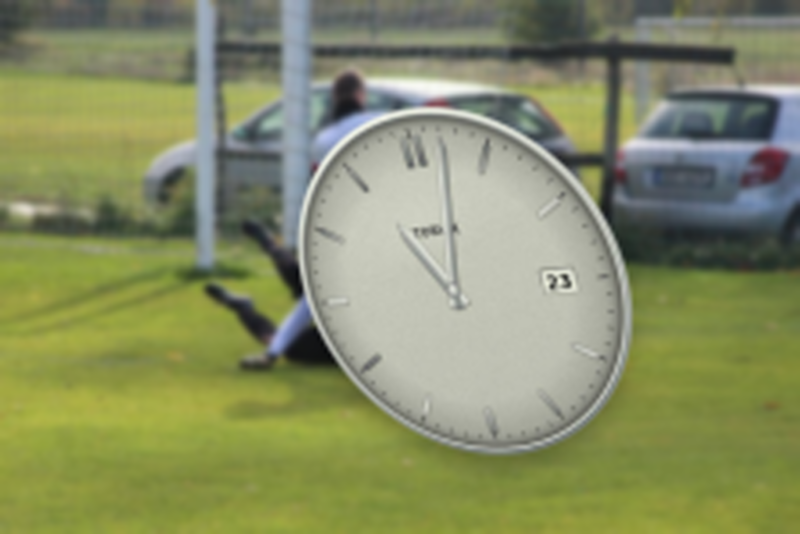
11:02
